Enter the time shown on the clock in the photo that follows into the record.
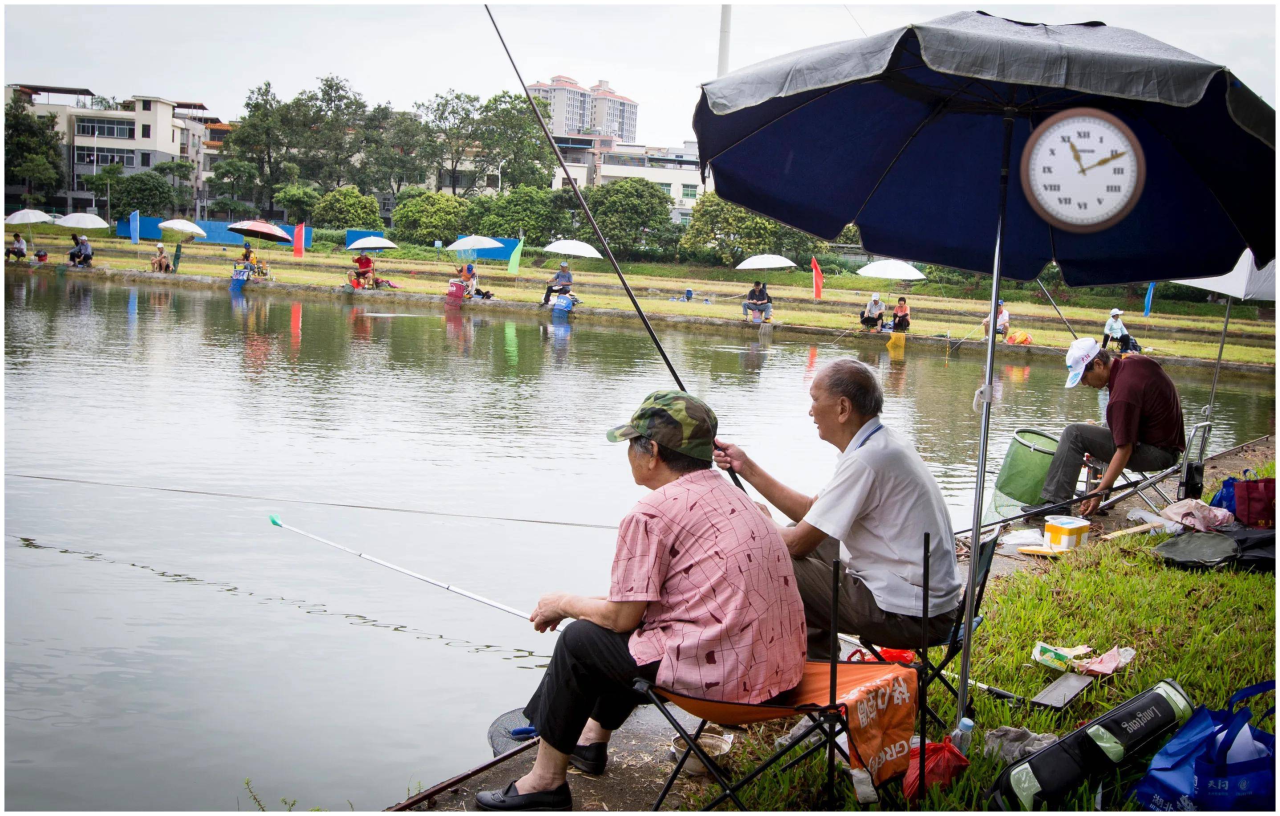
11:11
